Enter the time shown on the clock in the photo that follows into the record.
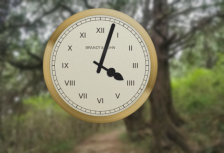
4:03
